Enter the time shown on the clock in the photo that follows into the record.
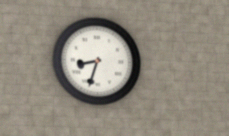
8:33
